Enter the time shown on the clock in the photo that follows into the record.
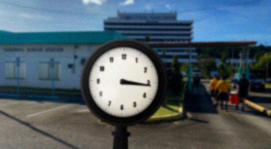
3:16
